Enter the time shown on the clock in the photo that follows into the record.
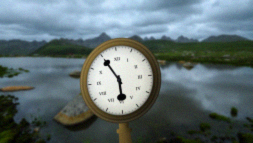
5:55
